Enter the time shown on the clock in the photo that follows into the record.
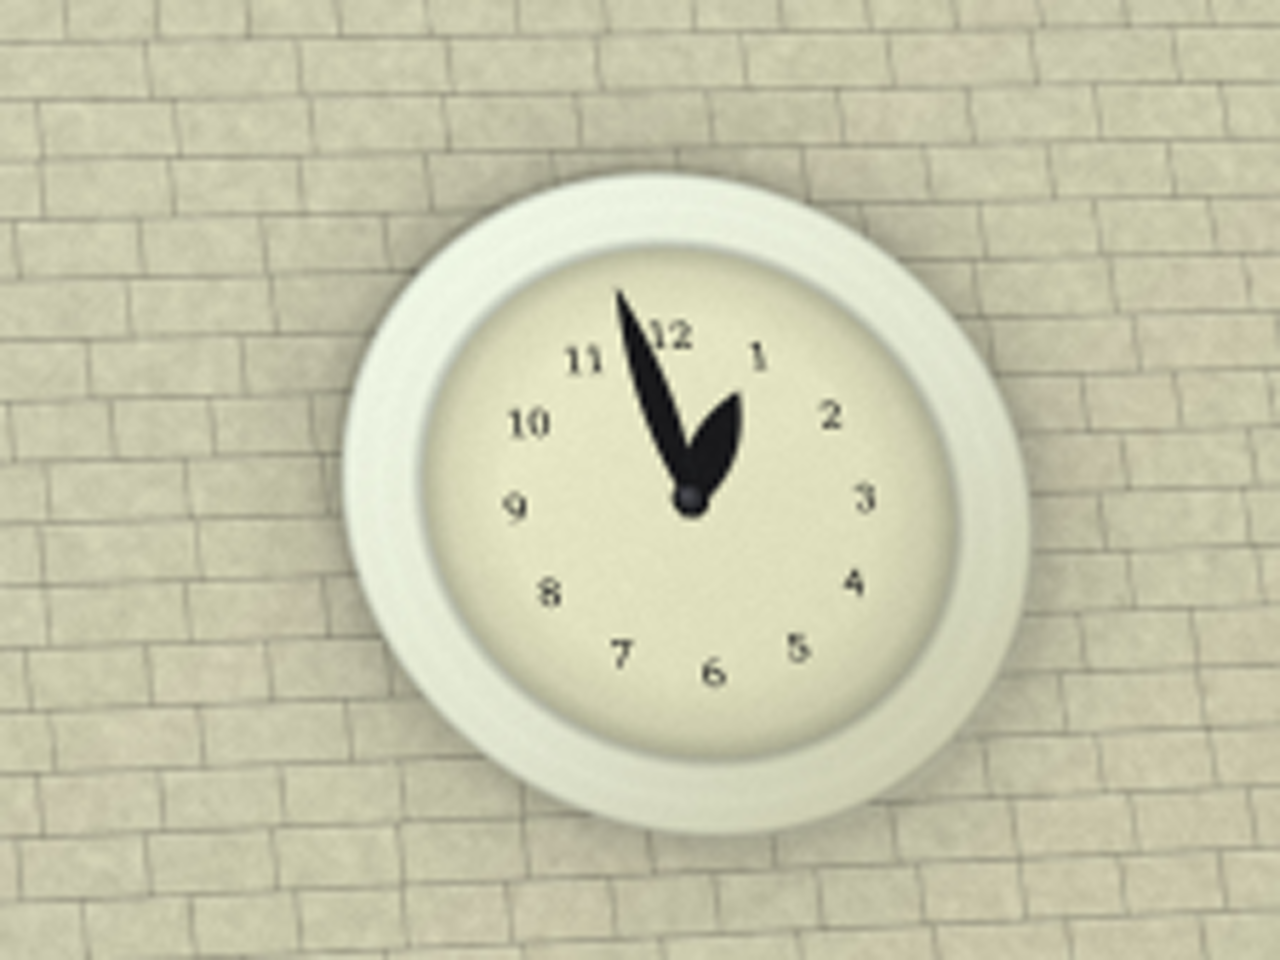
12:58
